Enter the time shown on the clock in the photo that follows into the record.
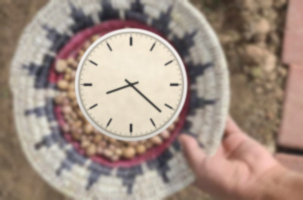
8:22
